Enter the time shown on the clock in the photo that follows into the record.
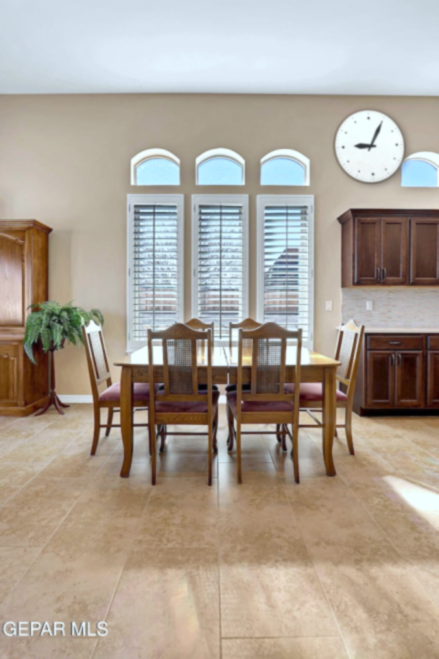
9:05
